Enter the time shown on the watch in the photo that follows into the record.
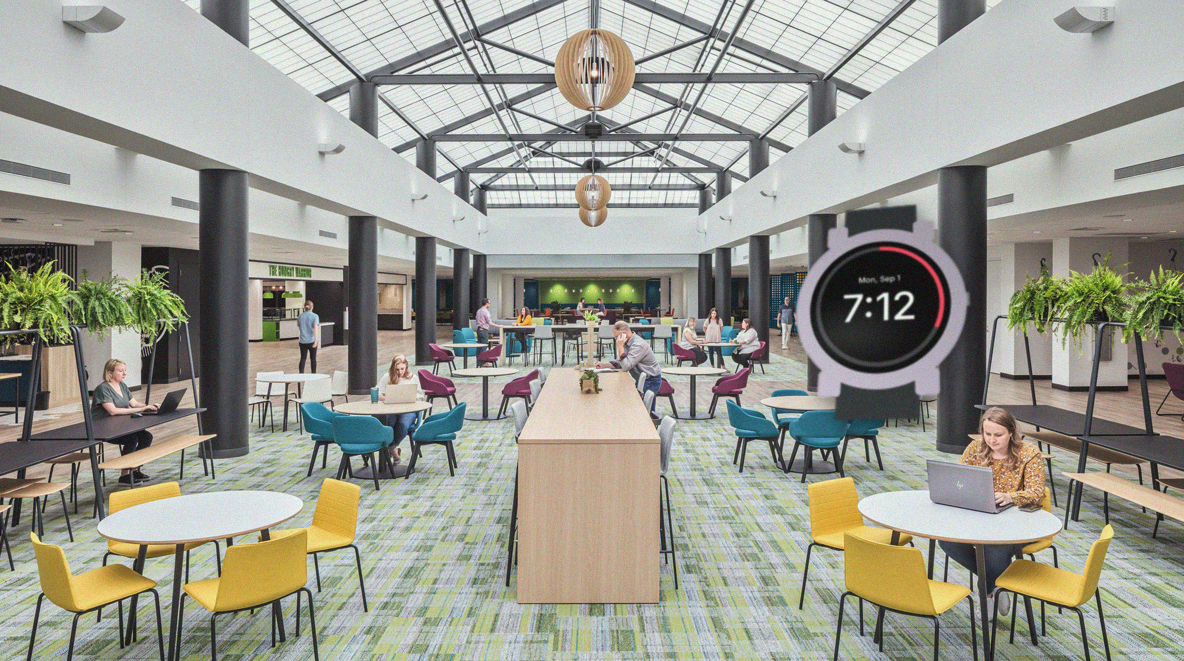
7:12
